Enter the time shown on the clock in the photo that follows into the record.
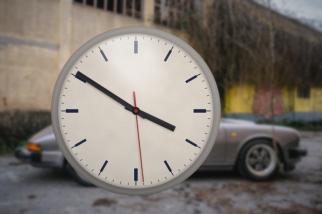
3:50:29
